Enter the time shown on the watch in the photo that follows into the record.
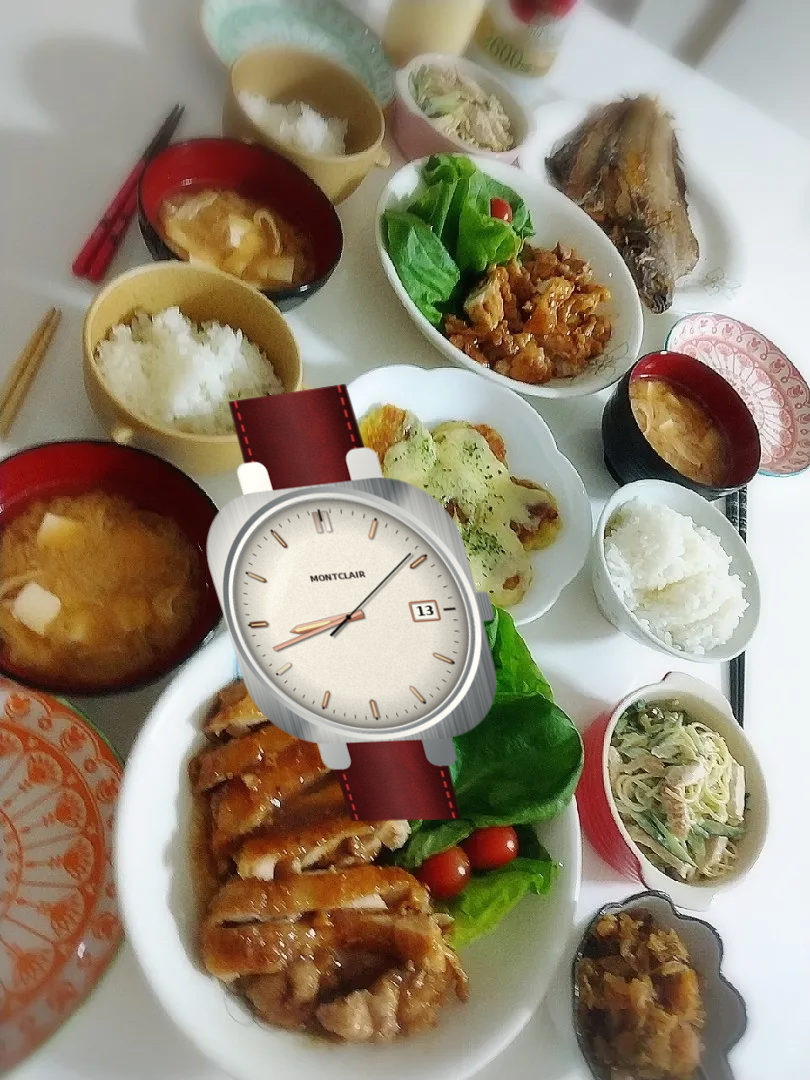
8:42:09
